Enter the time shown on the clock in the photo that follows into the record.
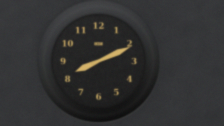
8:11
